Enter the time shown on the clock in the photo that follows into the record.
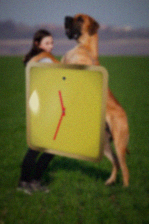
11:33
